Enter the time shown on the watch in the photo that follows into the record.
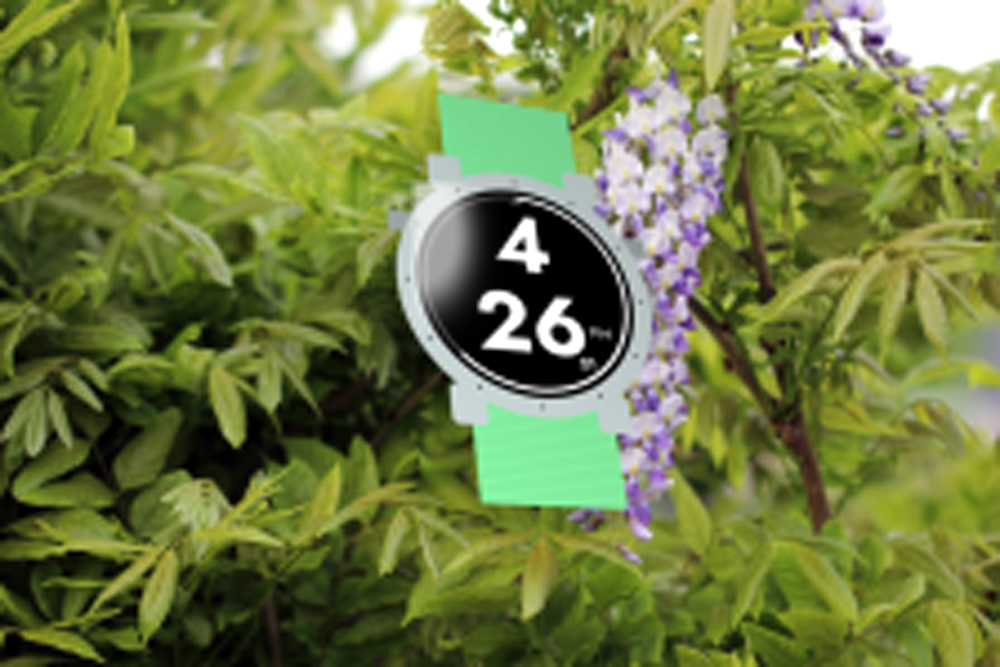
4:26
